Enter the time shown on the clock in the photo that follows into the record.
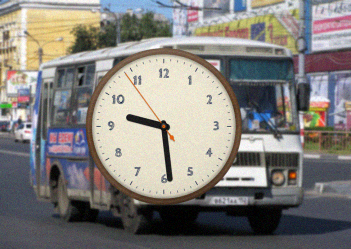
9:28:54
